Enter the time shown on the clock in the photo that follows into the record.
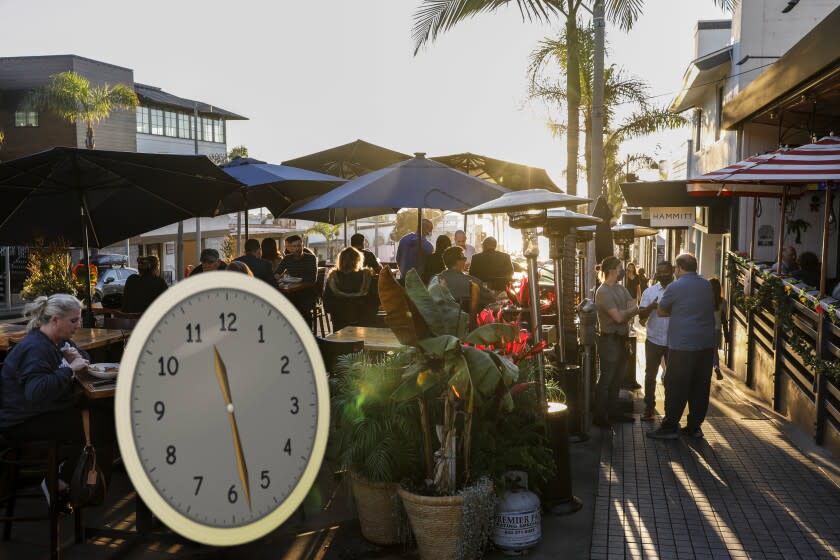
11:28
